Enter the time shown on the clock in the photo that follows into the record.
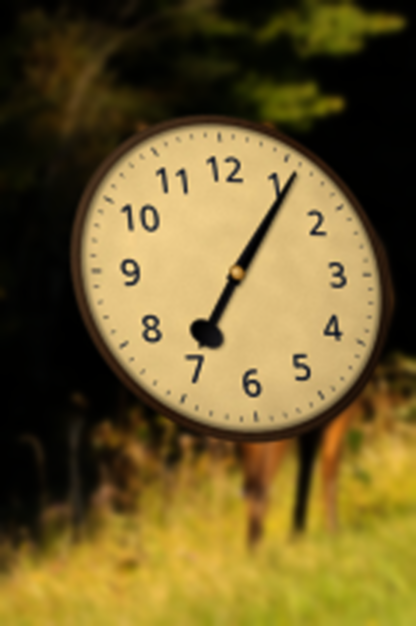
7:06
